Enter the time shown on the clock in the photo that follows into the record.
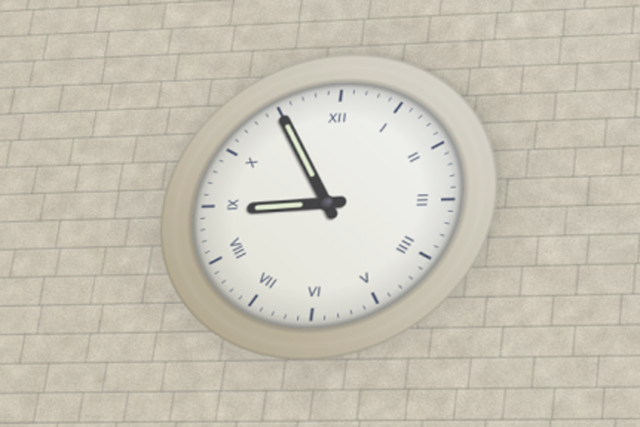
8:55
